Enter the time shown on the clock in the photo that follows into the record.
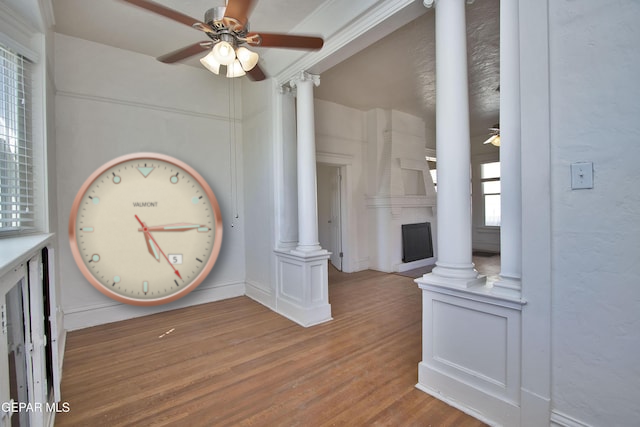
5:14:24
